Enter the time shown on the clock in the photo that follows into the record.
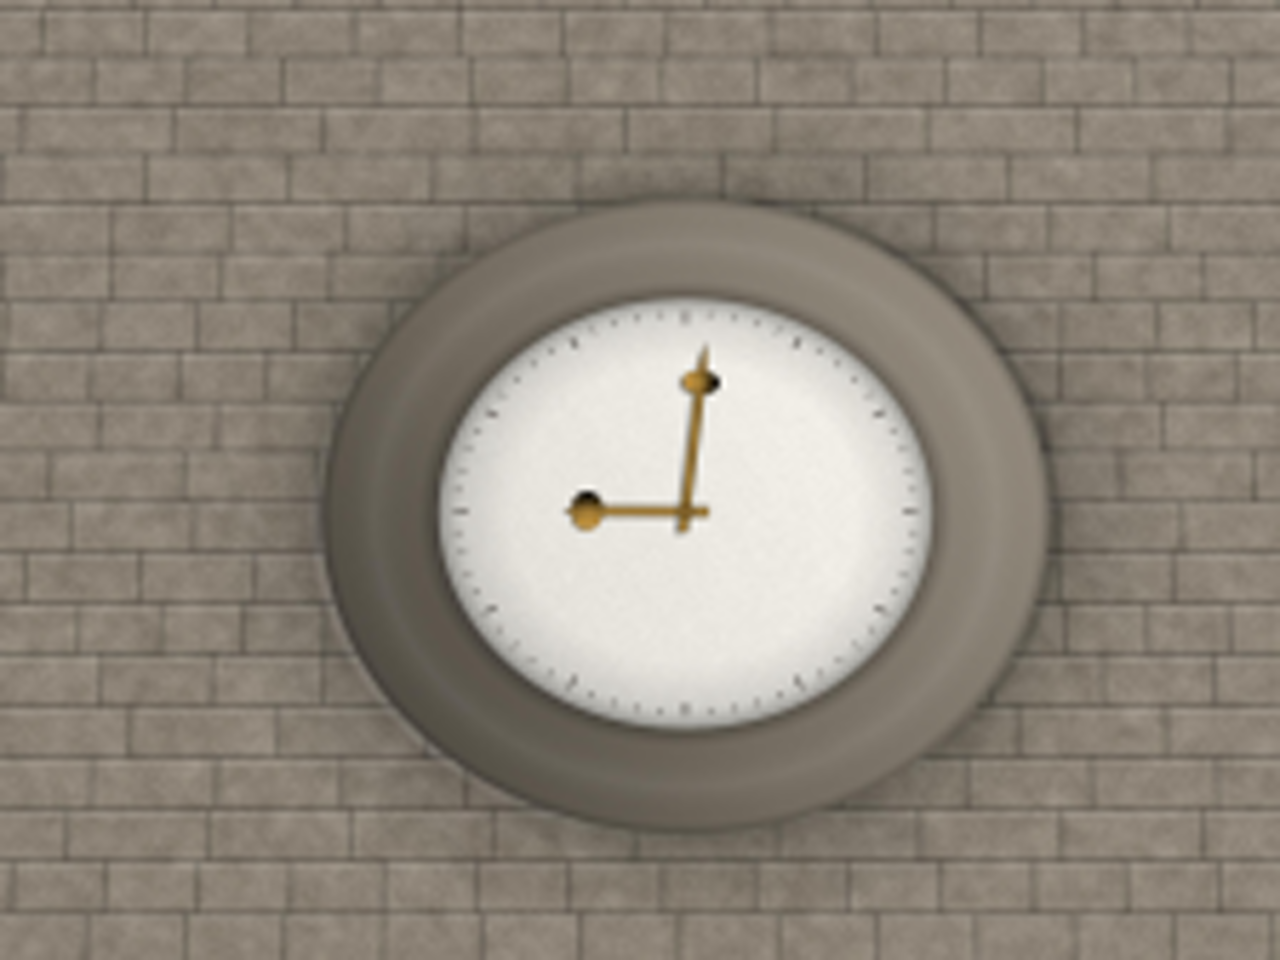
9:01
